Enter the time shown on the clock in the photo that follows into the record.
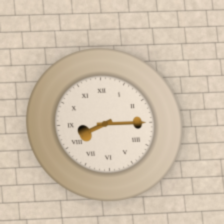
8:15
